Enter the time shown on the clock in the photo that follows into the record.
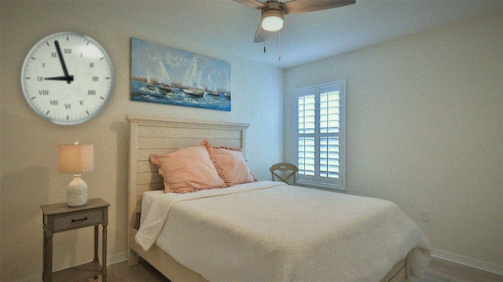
8:57
